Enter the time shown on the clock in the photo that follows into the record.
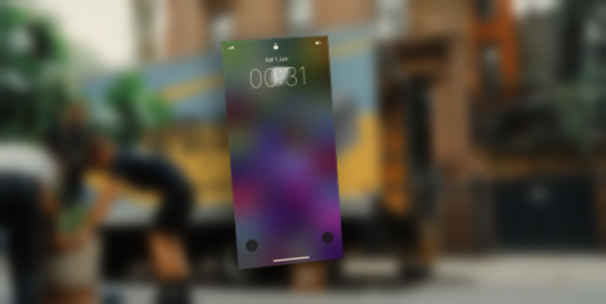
0:31
